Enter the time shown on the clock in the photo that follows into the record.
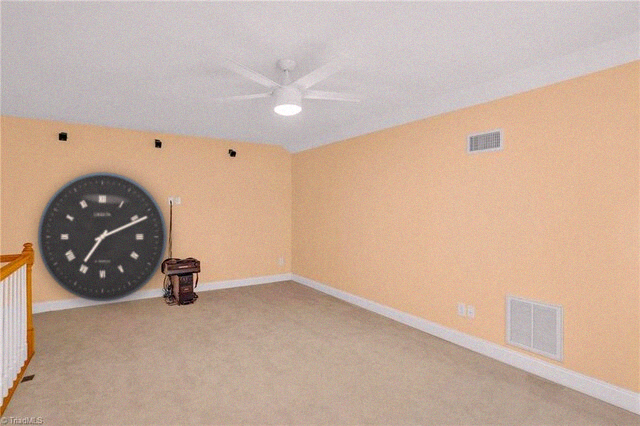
7:11
